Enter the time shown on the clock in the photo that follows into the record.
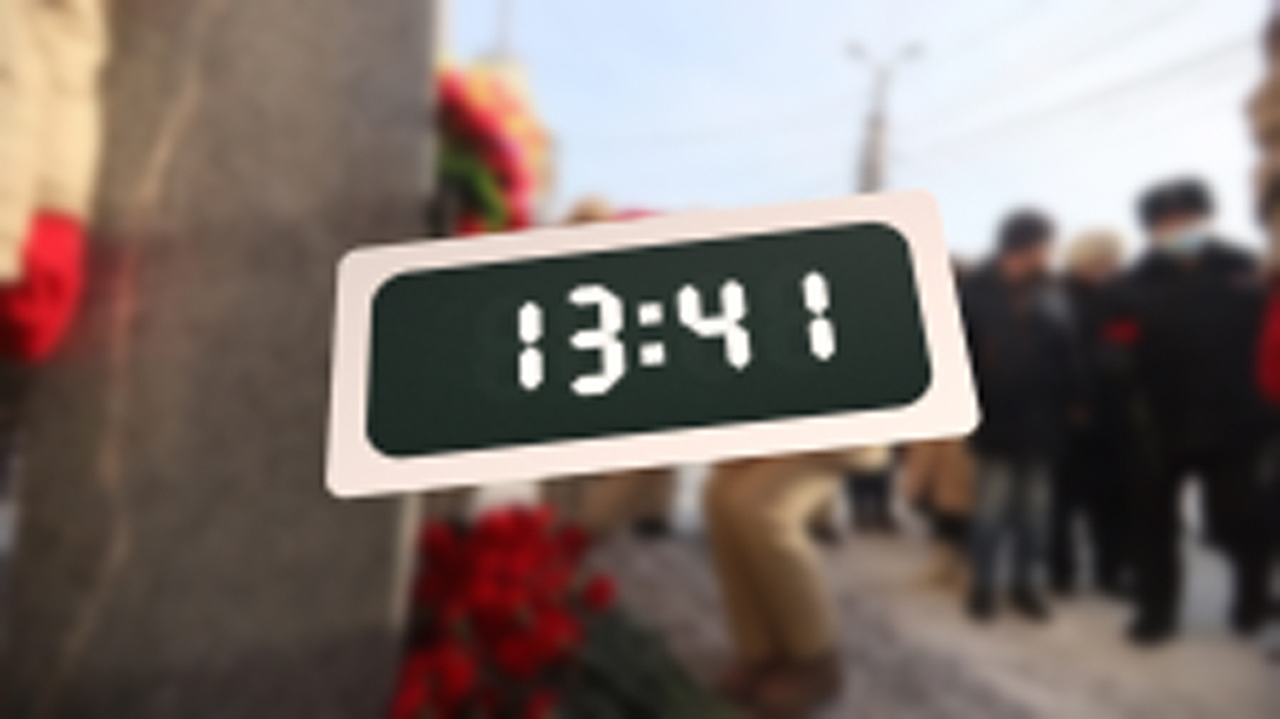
13:41
